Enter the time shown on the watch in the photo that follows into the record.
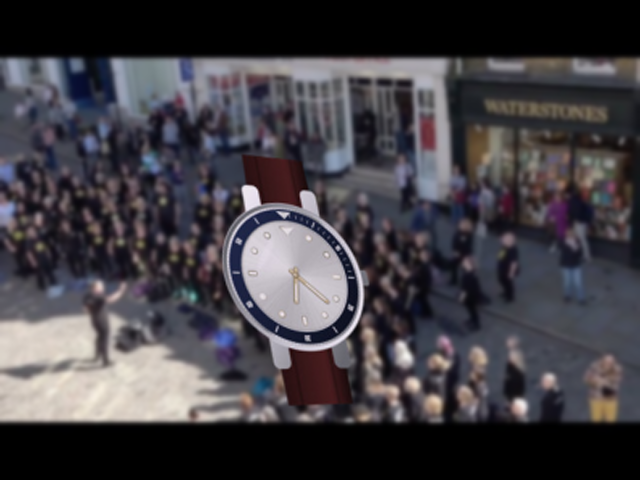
6:22
